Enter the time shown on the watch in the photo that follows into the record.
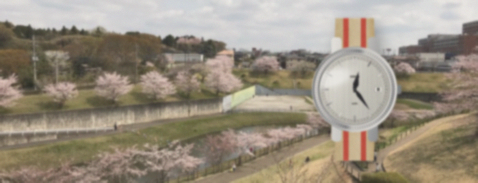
12:24
